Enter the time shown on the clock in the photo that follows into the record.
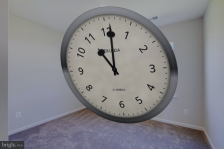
11:01
